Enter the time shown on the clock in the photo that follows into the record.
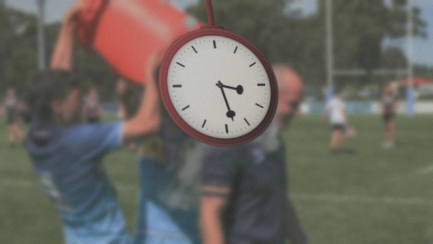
3:28
